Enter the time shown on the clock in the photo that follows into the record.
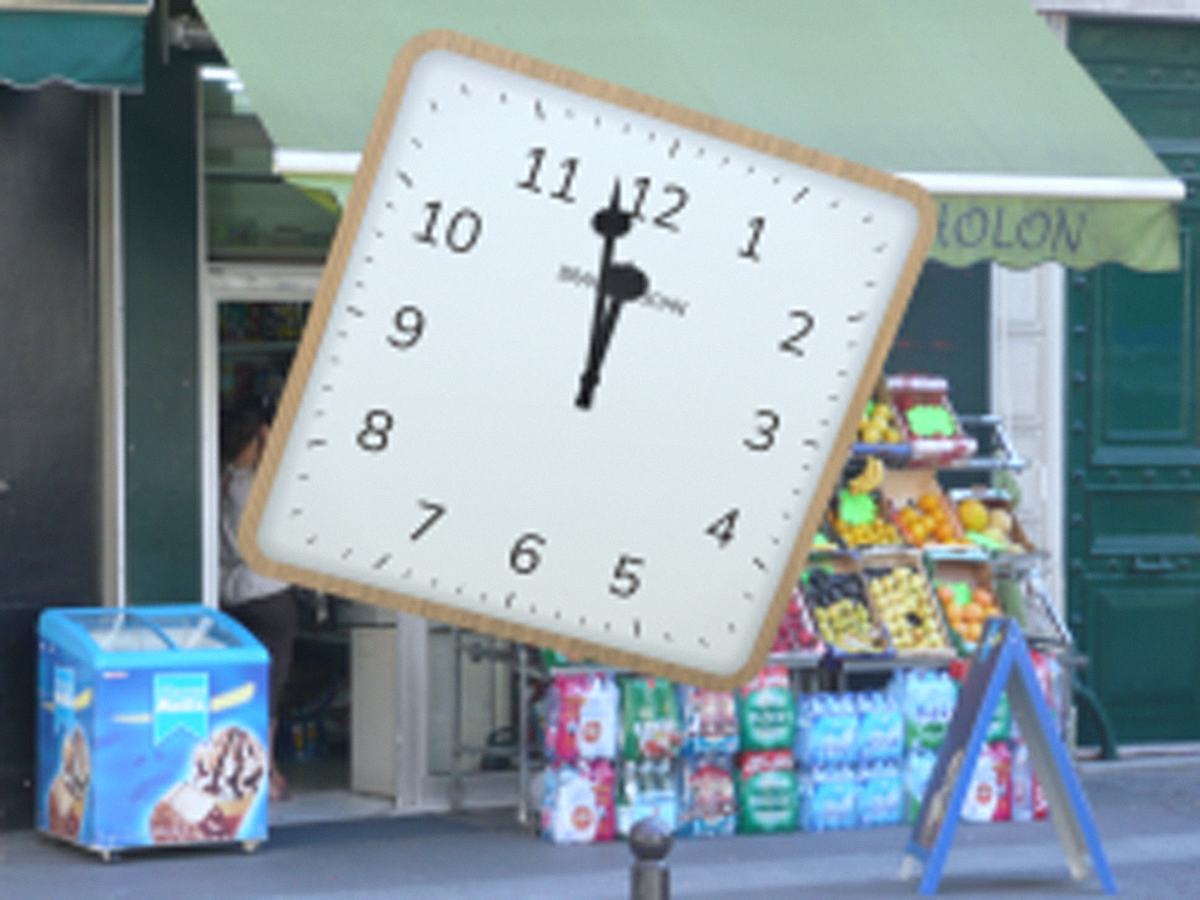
11:58
